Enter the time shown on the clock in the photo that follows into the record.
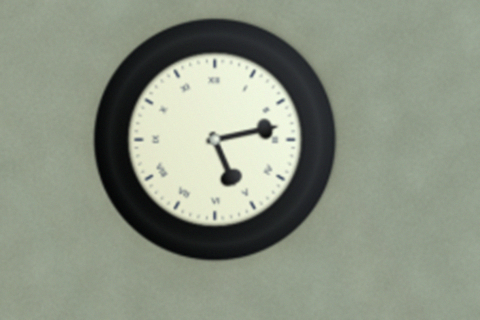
5:13
